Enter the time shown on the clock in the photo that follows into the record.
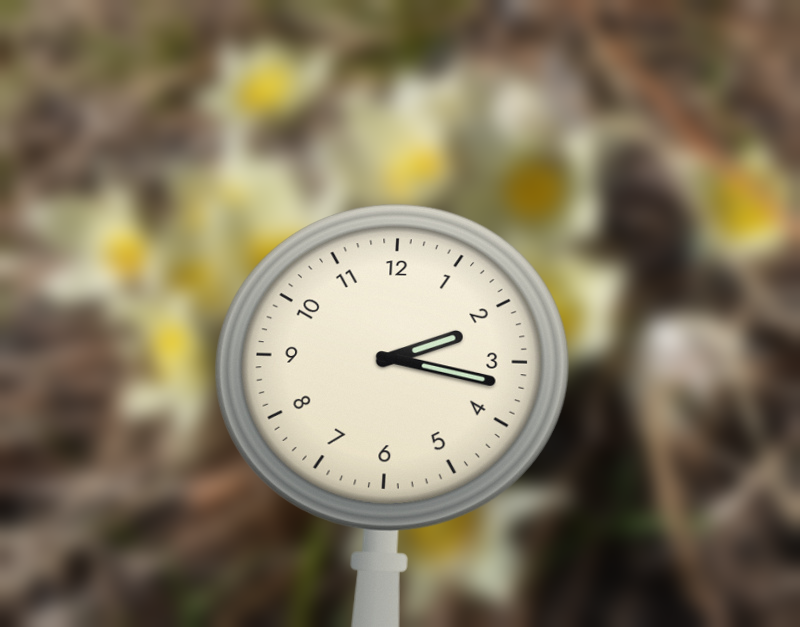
2:17
